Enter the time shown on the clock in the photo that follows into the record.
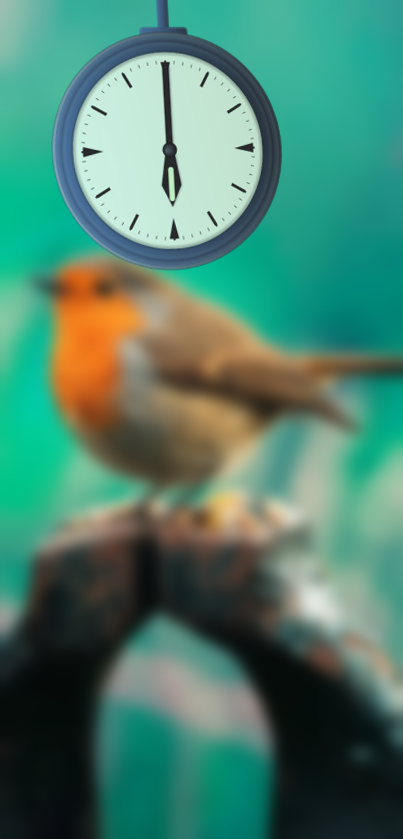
6:00
